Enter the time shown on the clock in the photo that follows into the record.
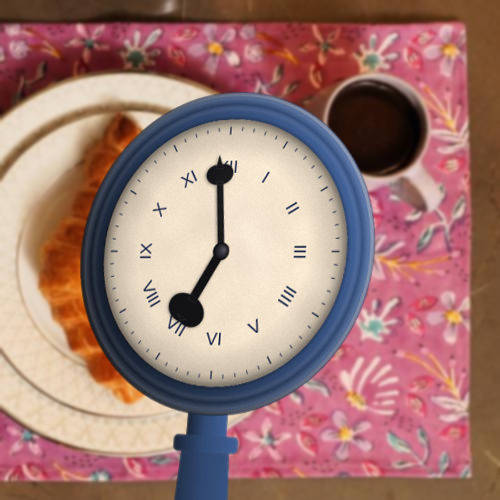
6:59
